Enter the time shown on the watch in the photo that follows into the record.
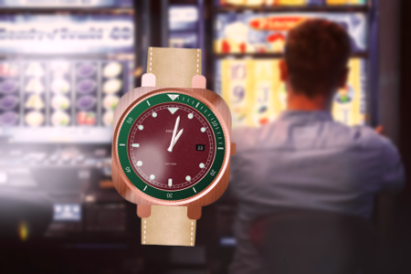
1:02
